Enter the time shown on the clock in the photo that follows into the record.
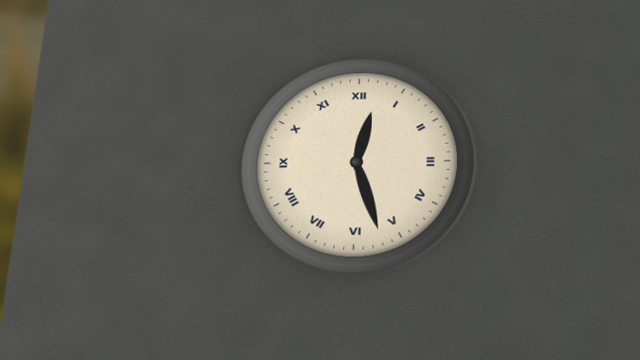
12:27
